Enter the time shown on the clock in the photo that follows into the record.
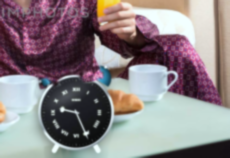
9:26
